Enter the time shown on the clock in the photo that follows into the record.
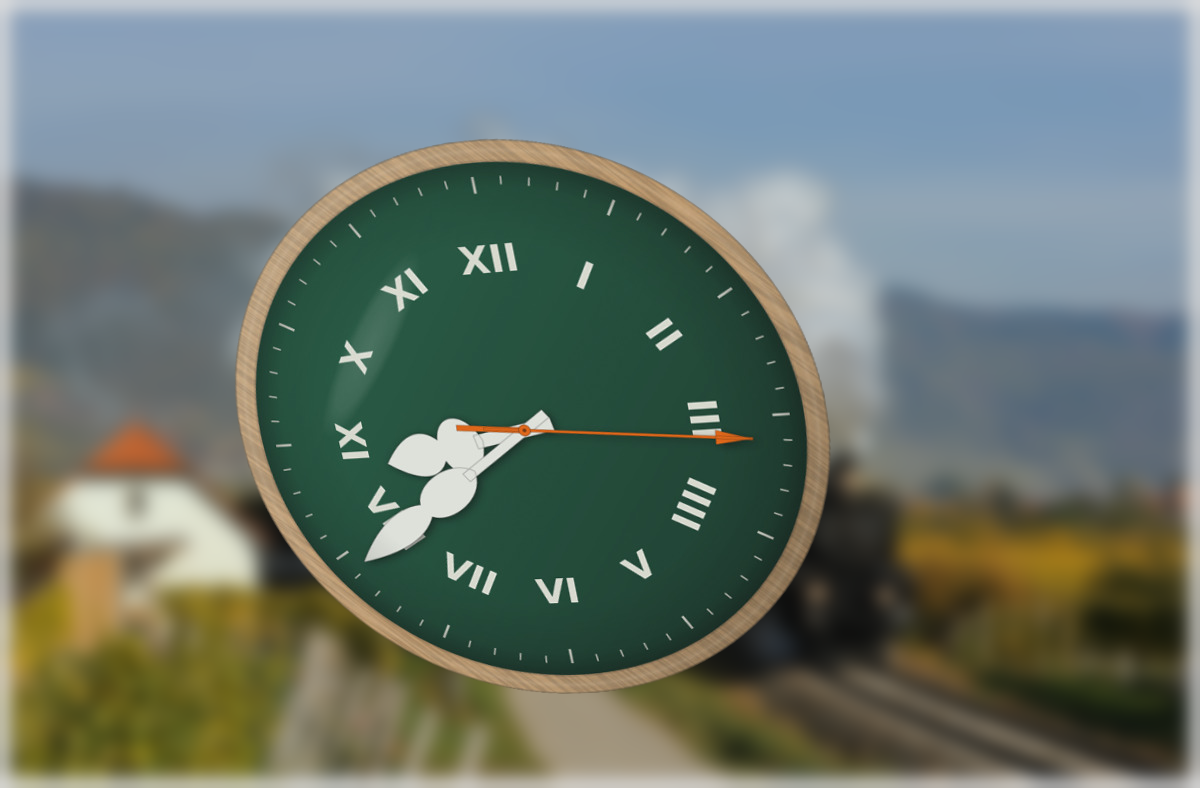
8:39:16
